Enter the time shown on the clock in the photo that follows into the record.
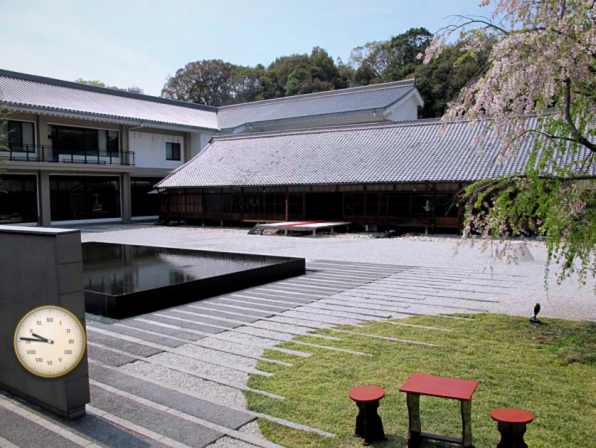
9:46
